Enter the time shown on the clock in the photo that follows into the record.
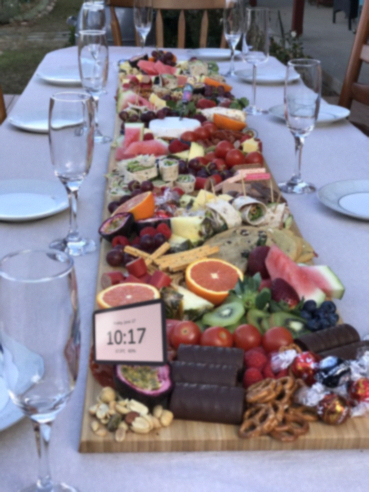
10:17
